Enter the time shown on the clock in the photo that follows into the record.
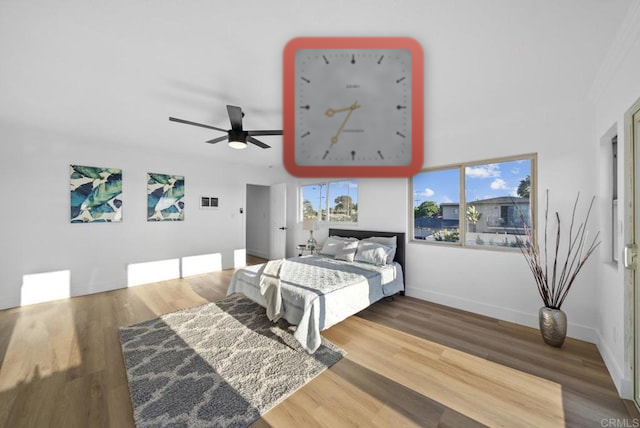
8:35
